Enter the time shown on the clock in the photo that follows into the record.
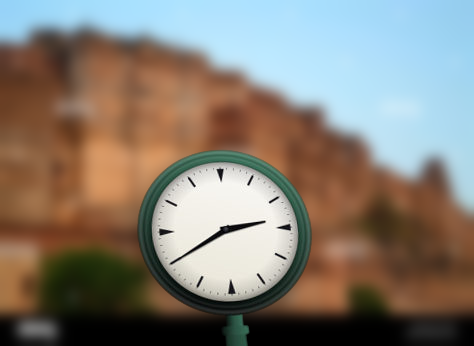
2:40
